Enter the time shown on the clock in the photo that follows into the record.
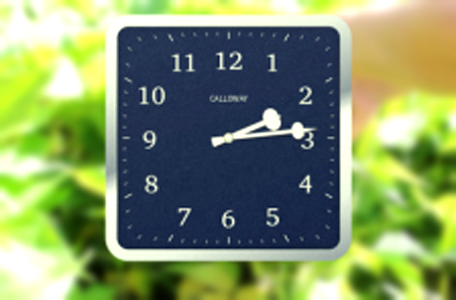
2:14
